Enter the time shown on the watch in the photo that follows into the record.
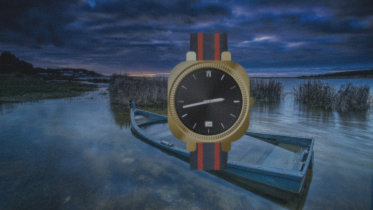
2:43
